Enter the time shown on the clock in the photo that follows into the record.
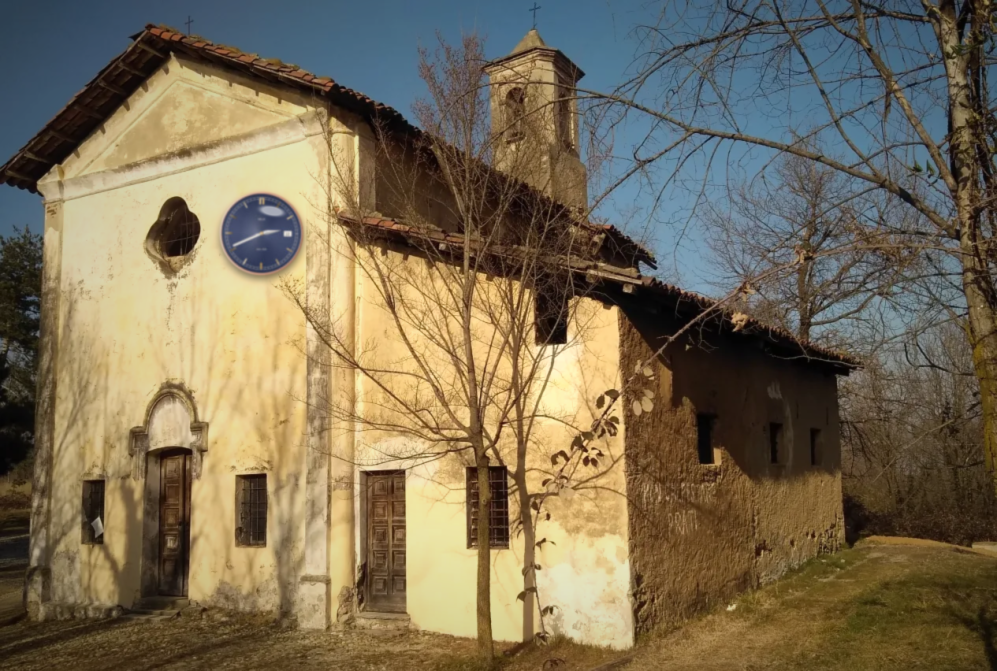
2:41
